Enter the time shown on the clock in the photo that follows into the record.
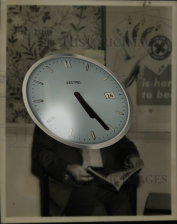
5:26
